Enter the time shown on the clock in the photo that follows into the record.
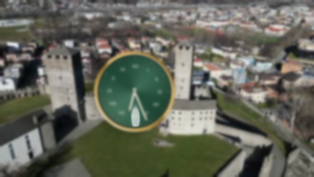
6:26
